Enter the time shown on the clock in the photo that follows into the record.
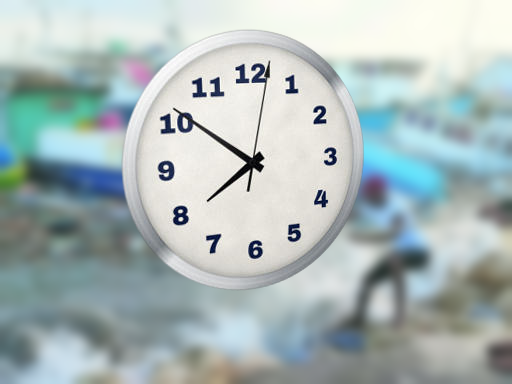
7:51:02
